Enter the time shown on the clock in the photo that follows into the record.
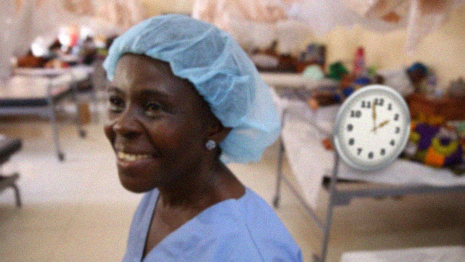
1:58
